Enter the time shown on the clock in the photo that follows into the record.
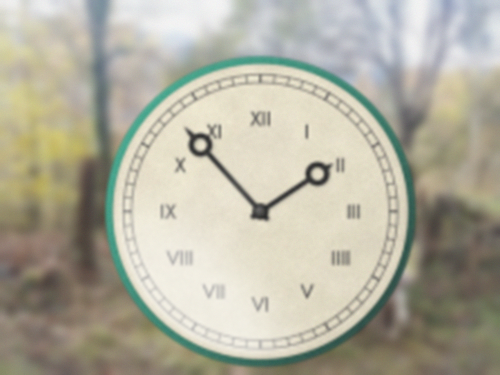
1:53
